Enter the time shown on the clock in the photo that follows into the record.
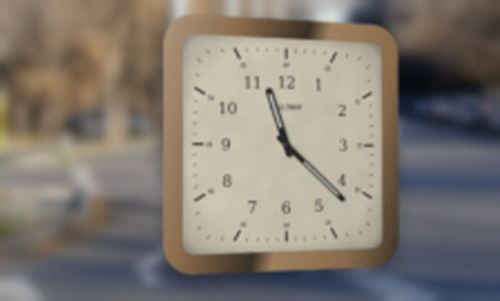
11:22
